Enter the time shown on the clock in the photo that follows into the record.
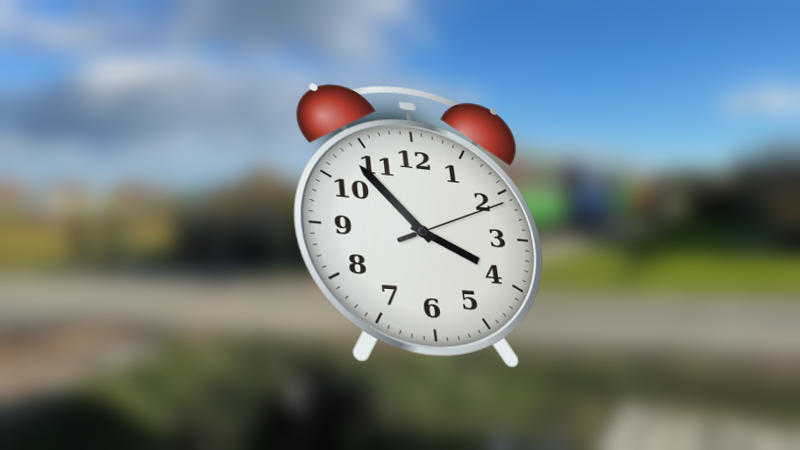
3:53:11
